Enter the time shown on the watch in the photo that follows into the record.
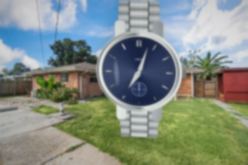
7:03
